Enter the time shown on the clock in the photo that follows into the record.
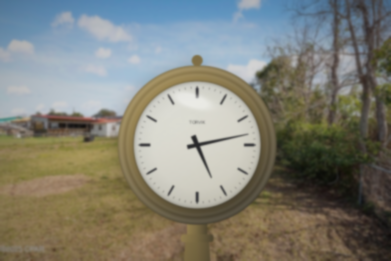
5:13
